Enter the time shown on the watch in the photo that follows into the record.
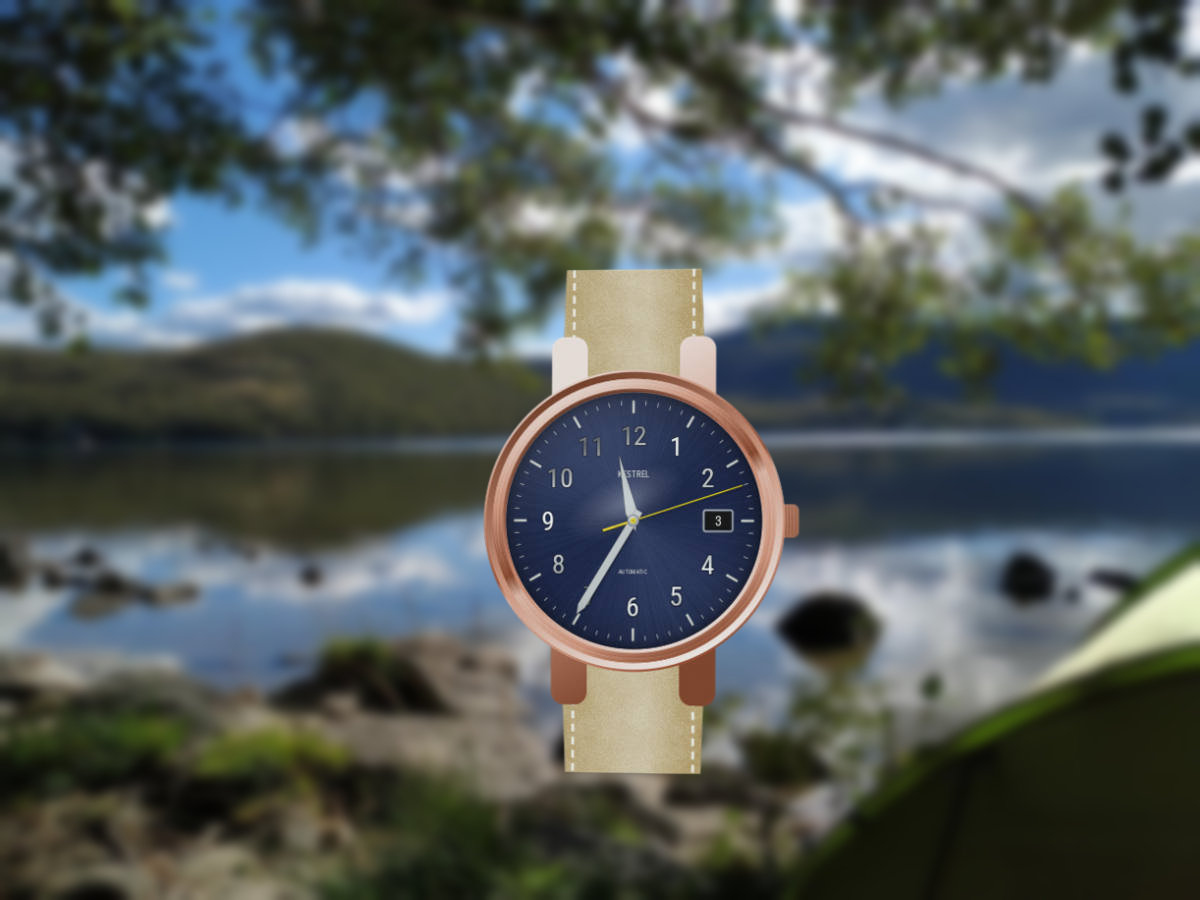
11:35:12
